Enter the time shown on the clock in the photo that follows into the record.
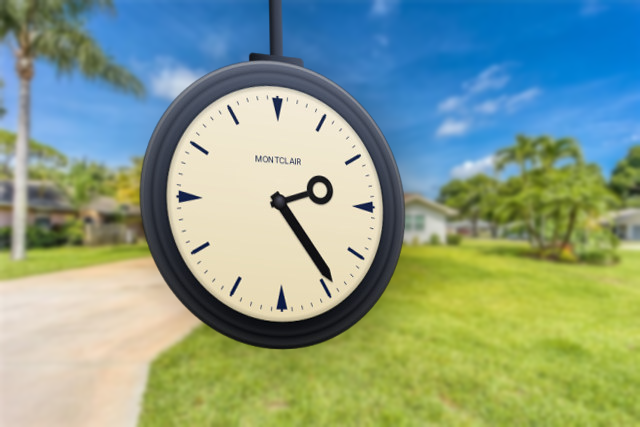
2:24
